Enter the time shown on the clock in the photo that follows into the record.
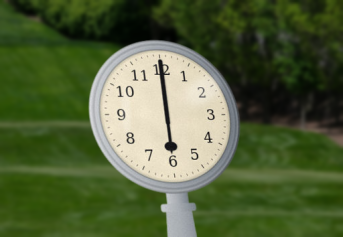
6:00
